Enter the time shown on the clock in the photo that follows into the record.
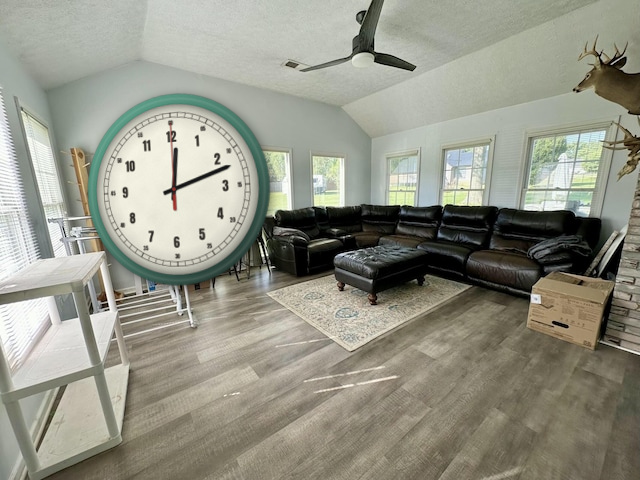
12:12:00
